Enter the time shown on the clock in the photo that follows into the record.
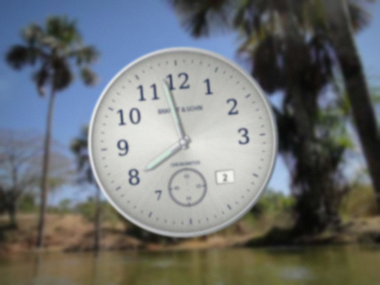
7:58
